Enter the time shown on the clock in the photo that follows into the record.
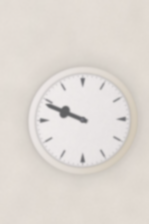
9:49
